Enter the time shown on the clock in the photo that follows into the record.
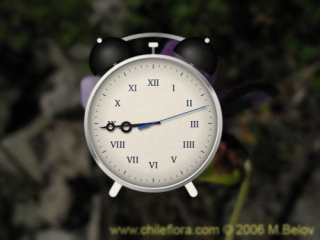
8:44:12
